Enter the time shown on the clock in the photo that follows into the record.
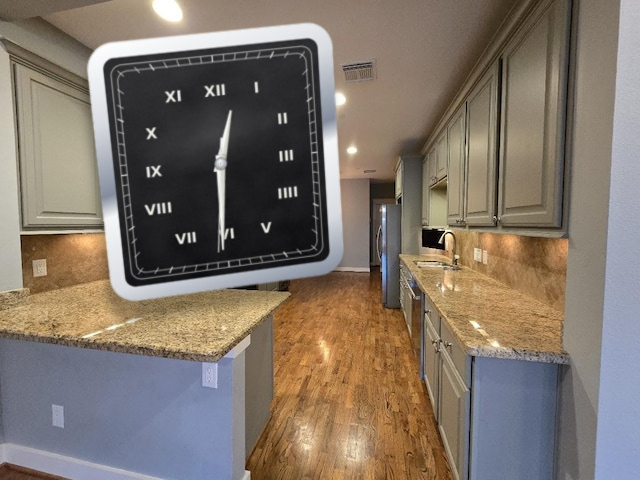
12:30:31
